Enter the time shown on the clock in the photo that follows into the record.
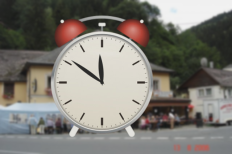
11:51
